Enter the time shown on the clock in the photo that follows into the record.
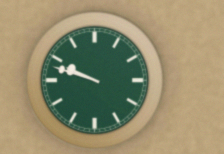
9:48
